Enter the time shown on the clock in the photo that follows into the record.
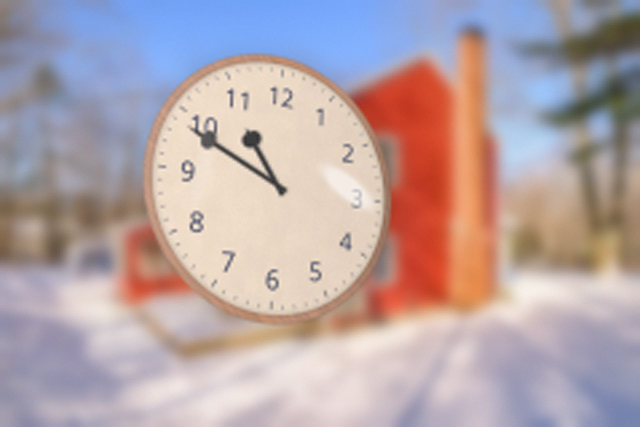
10:49
